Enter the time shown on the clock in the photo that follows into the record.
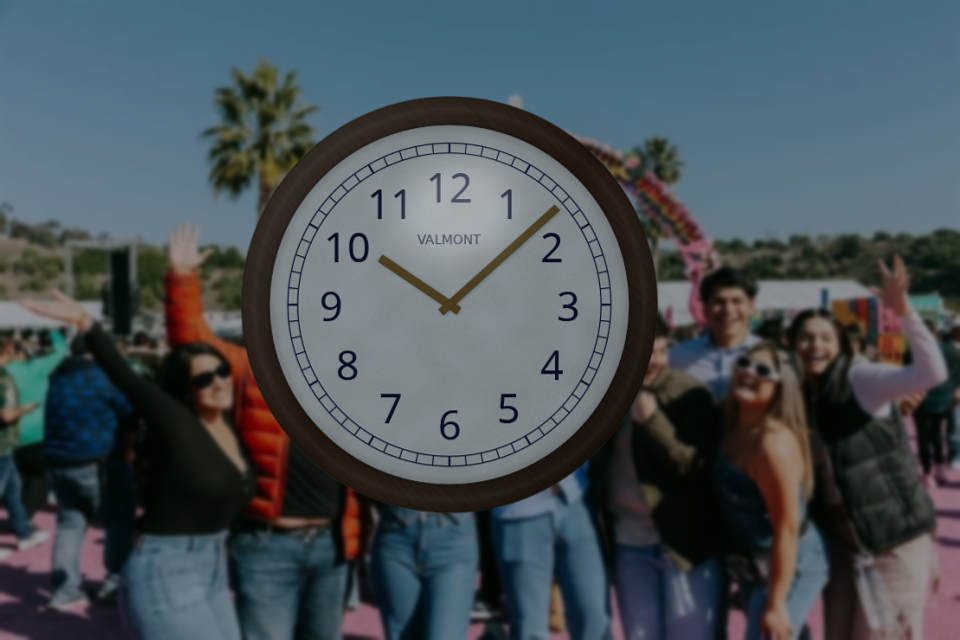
10:08
